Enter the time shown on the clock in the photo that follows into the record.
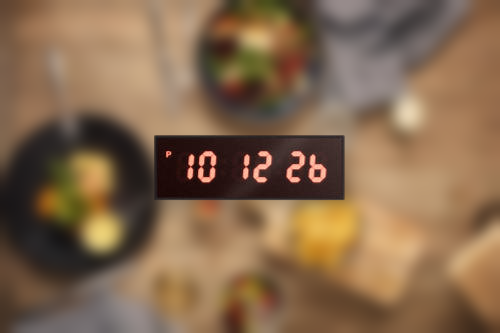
10:12:26
